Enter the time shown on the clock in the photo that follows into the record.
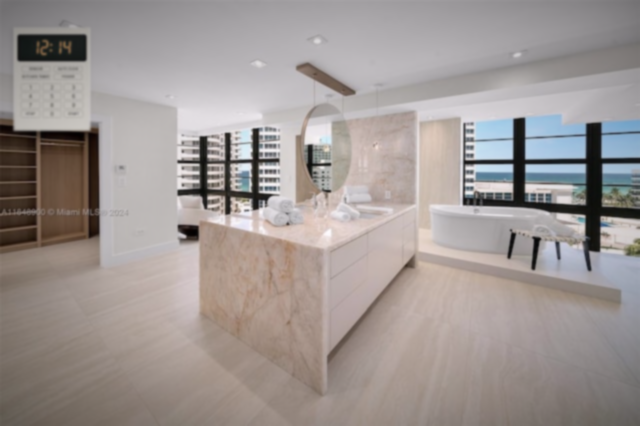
12:14
